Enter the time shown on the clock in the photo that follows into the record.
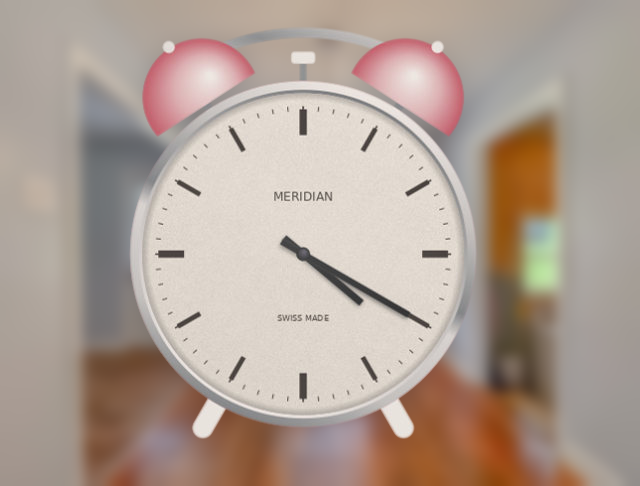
4:20
